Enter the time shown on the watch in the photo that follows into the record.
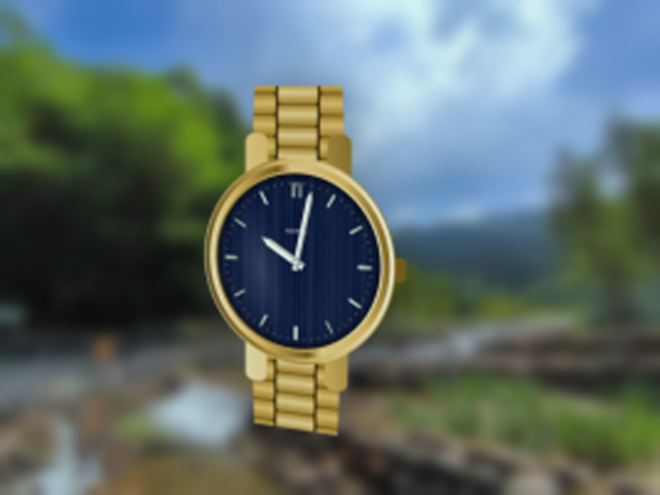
10:02
